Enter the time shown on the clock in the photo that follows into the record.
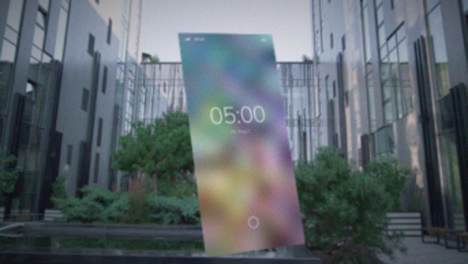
5:00
